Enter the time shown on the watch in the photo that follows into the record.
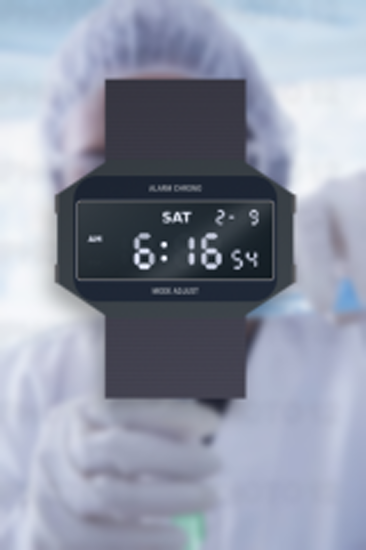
6:16:54
